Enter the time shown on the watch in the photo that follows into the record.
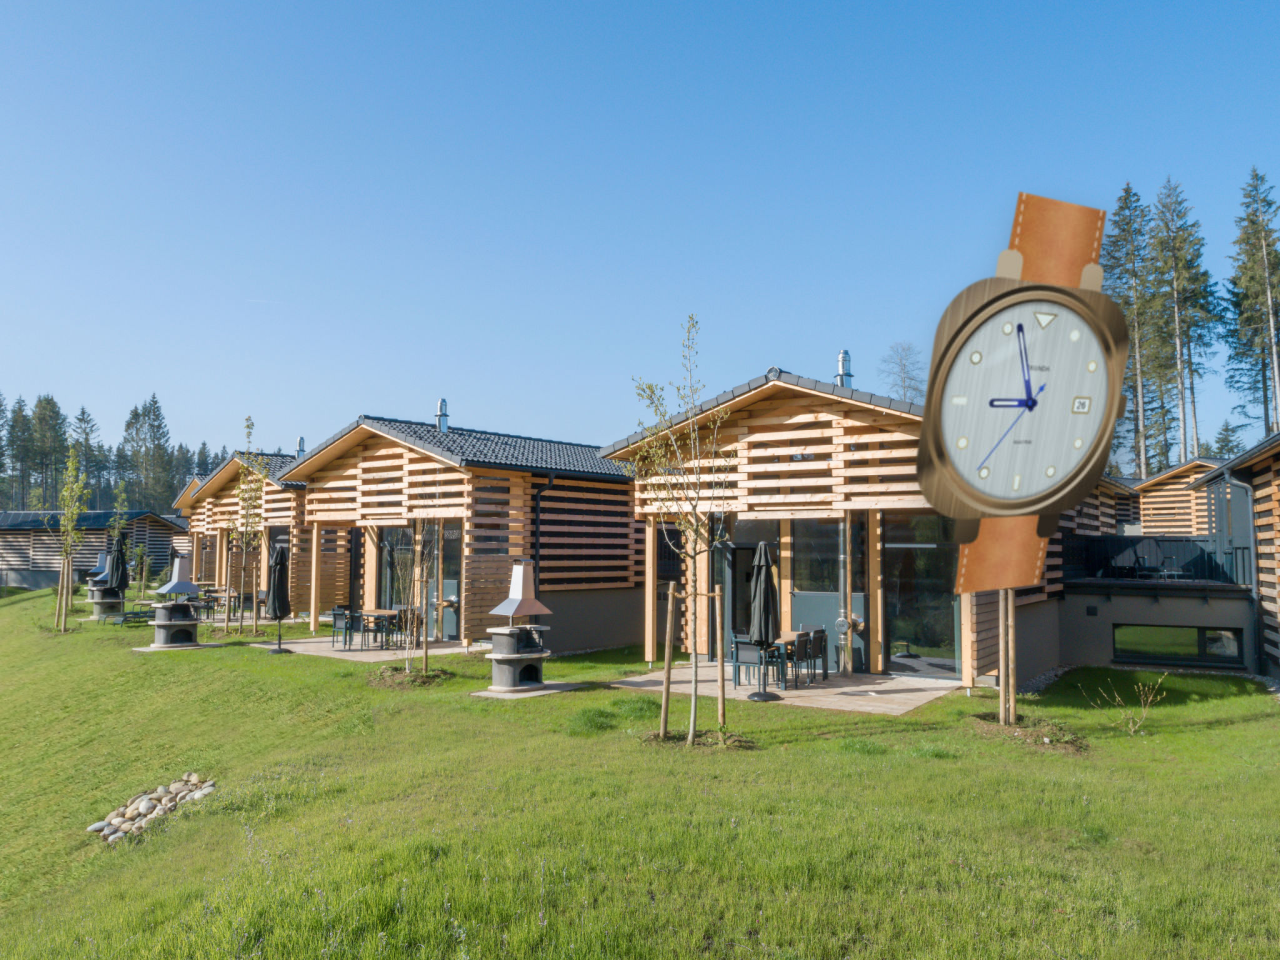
8:56:36
